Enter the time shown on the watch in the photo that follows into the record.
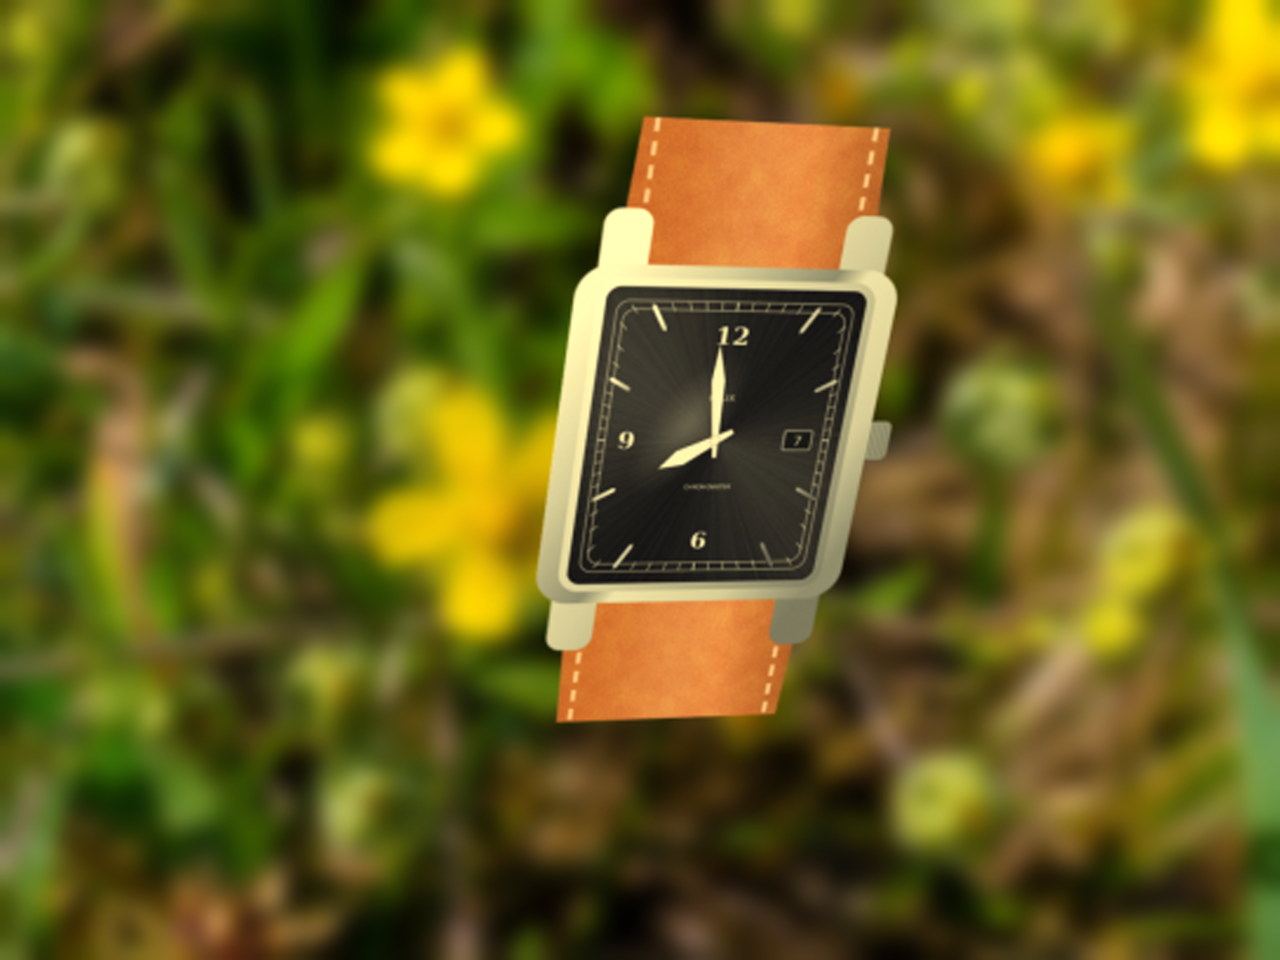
7:59
